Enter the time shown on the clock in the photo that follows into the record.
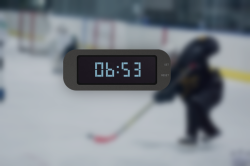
6:53
